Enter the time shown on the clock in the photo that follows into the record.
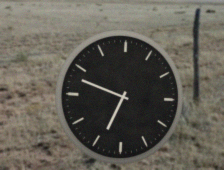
6:48
